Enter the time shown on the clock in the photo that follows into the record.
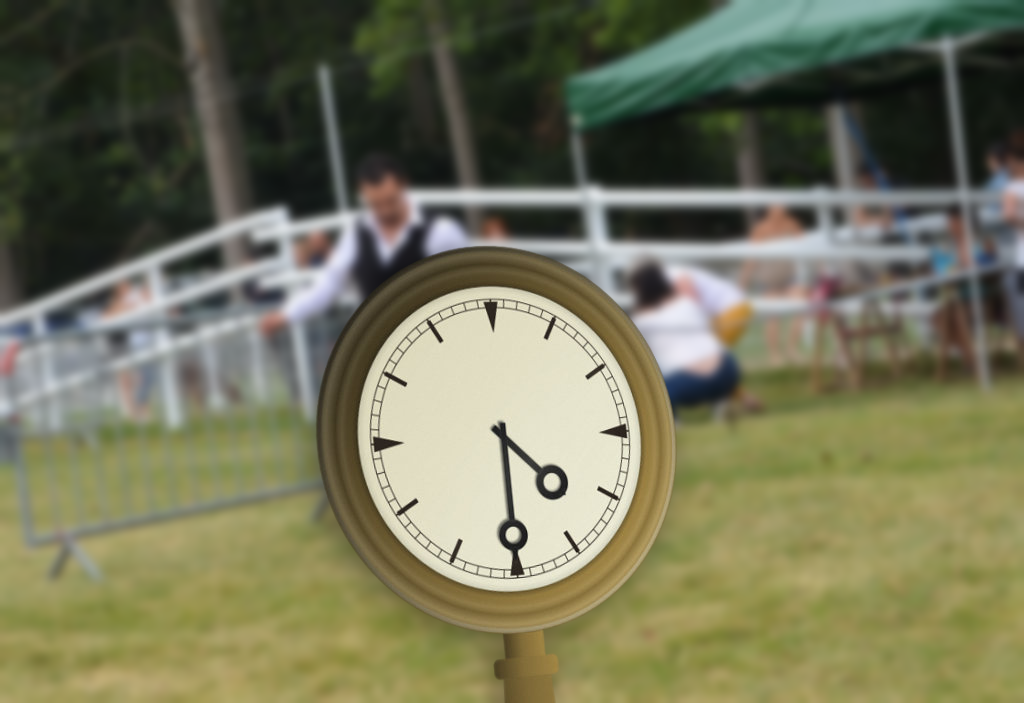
4:30
